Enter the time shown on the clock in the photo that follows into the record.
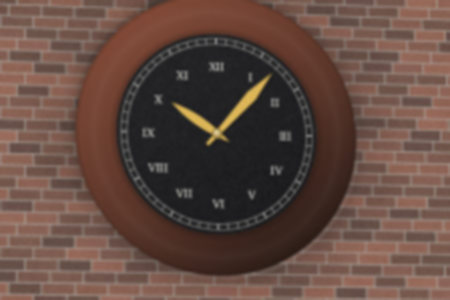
10:07
